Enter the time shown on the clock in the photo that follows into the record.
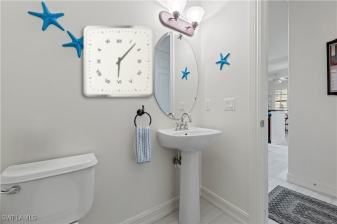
6:07
